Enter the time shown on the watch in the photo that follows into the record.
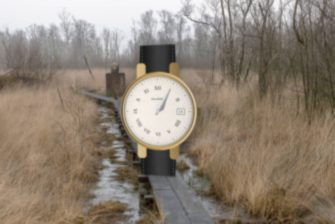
1:05
